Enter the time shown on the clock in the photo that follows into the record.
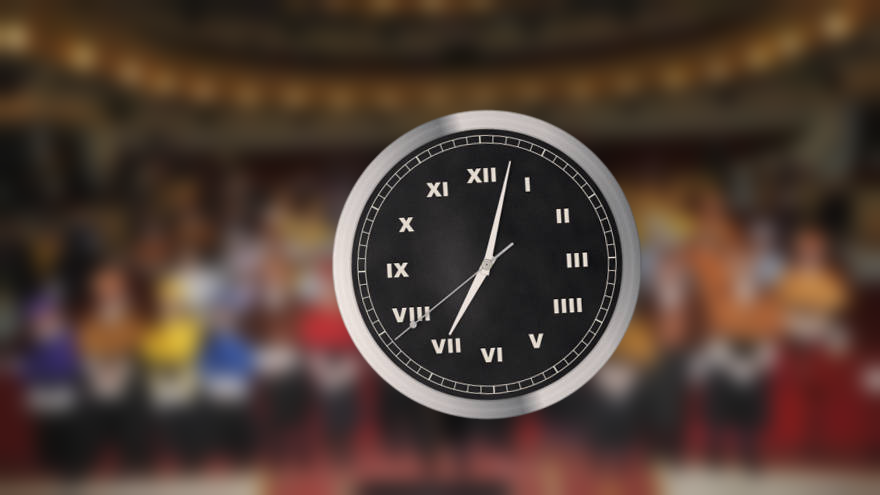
7:02:39
